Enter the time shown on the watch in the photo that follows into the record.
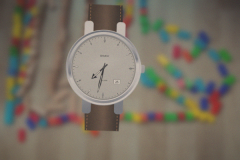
7:32
